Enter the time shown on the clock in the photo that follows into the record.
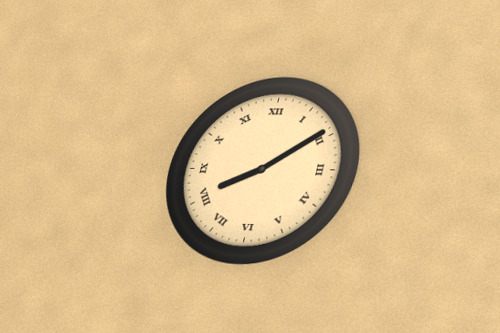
8:09
